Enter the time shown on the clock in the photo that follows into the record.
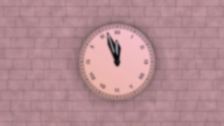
11:57
